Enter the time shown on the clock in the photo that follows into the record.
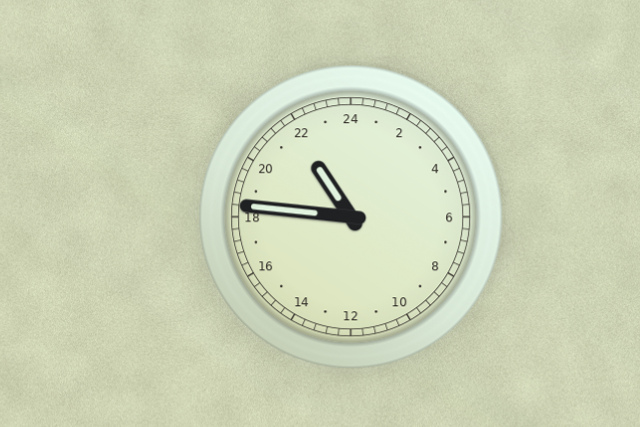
21:46
